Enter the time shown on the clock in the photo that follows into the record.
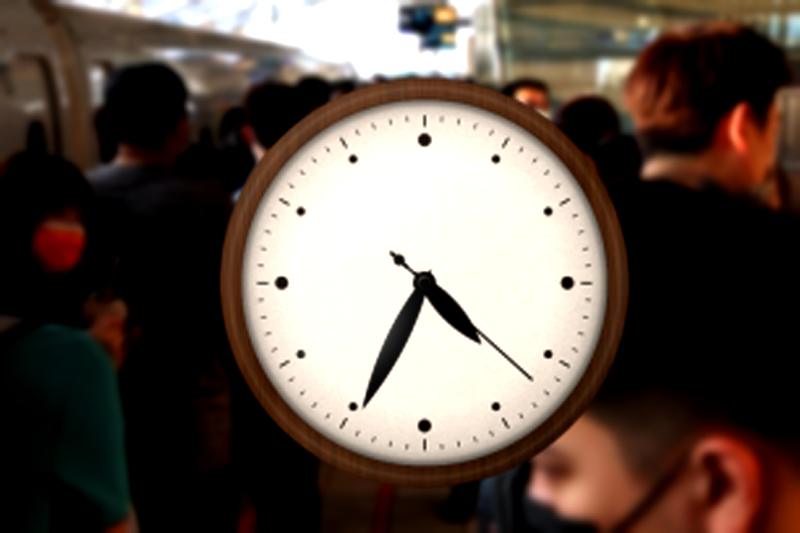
4:34:22
